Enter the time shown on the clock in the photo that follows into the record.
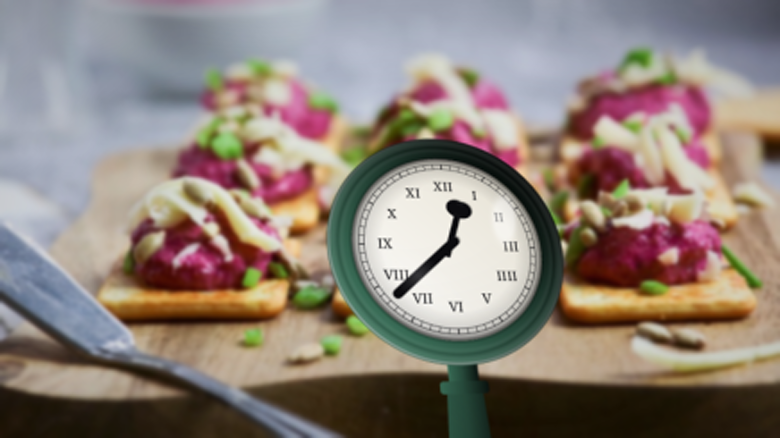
12:38
